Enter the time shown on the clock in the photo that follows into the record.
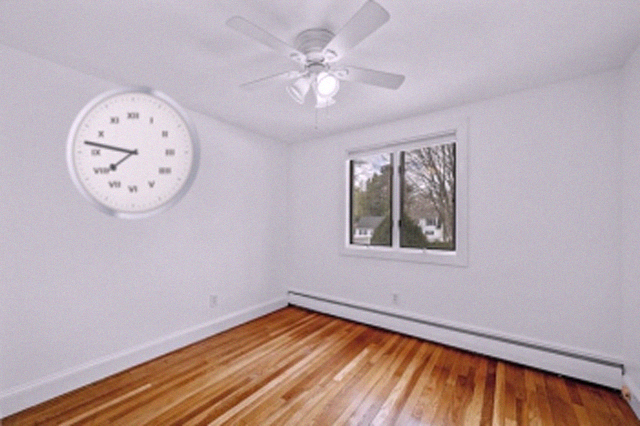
7:47
